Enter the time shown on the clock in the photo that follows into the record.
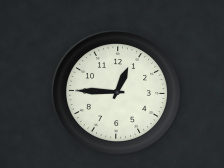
12:45
